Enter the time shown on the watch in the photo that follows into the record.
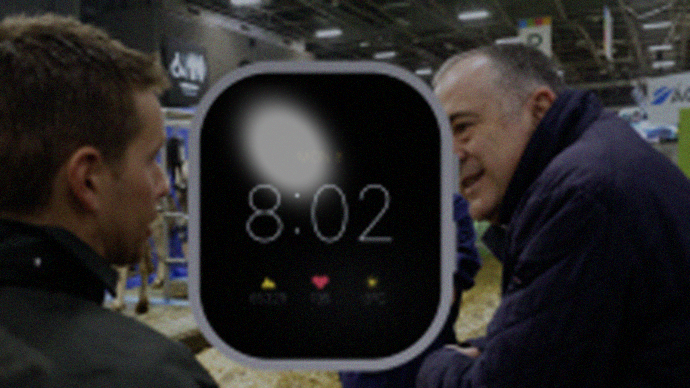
8:02
